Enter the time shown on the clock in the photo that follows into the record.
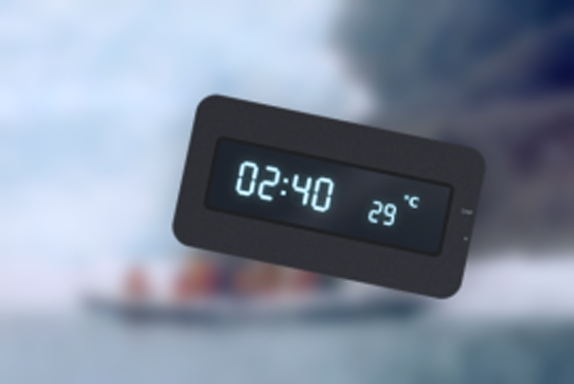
2:40
